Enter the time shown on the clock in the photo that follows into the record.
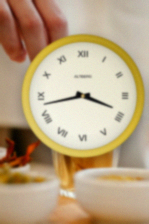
3:43
